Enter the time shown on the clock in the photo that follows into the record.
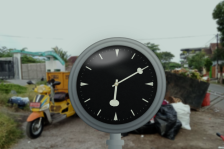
6:10
